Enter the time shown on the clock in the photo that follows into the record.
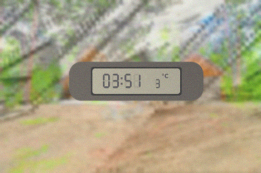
3:51
